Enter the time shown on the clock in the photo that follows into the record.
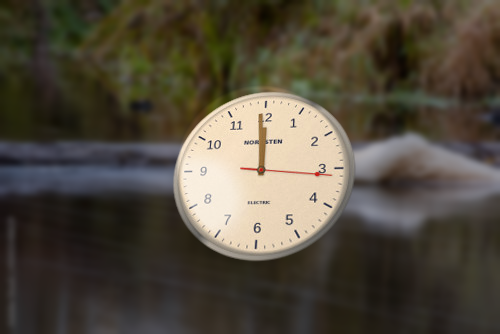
11:59:16
